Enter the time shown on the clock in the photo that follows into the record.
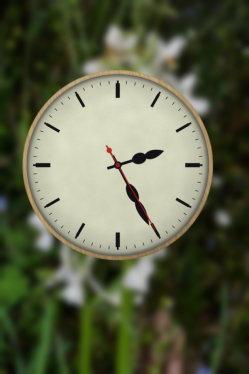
2:25:25
